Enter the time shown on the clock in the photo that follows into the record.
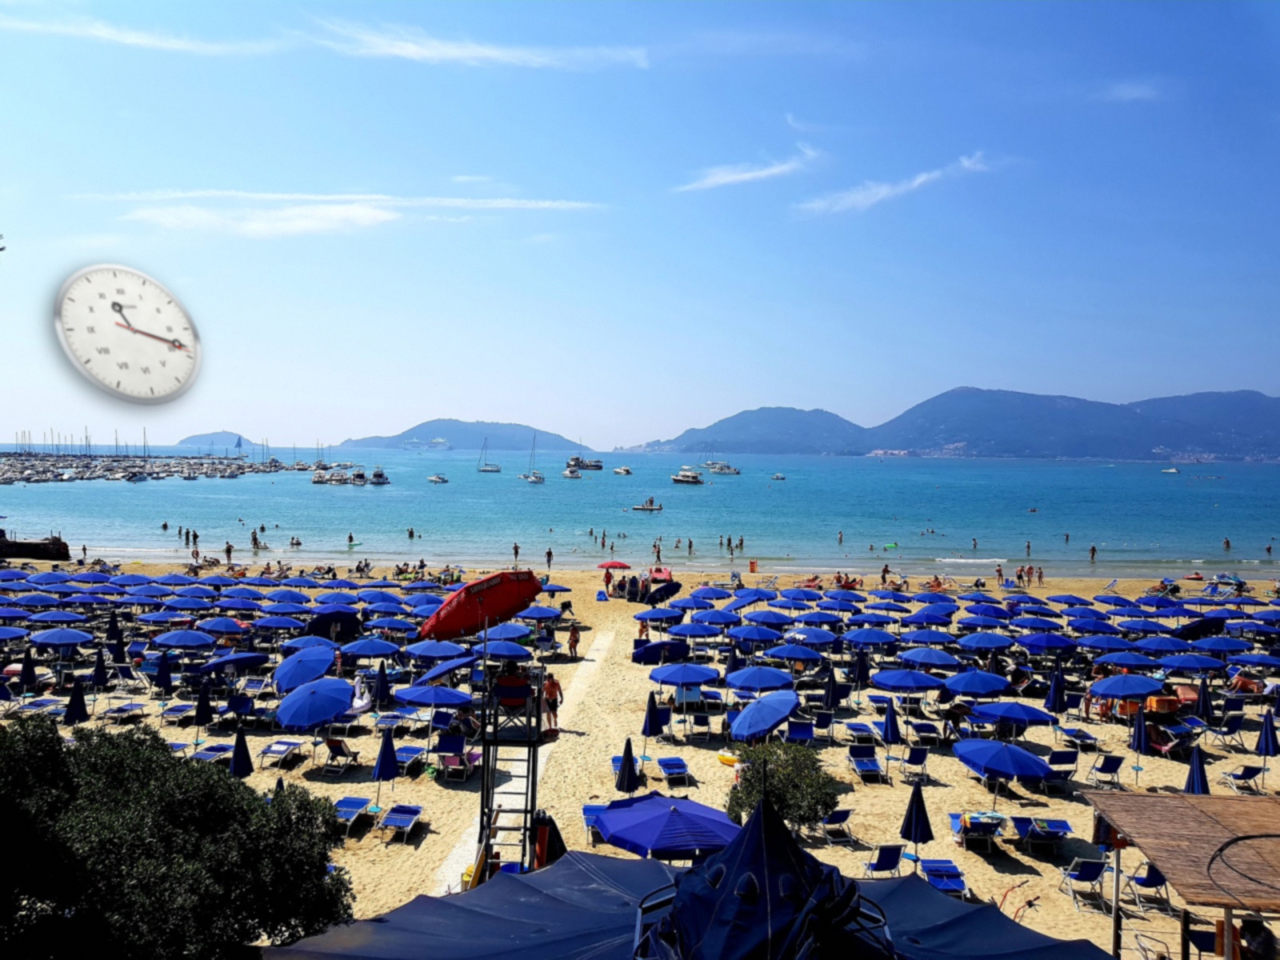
11:18:19
